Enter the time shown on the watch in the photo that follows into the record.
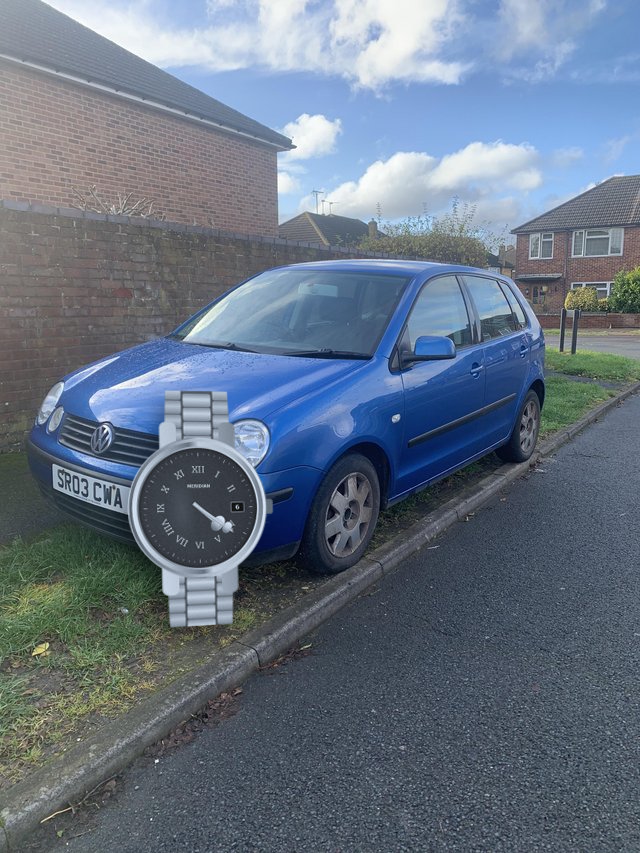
4:21
